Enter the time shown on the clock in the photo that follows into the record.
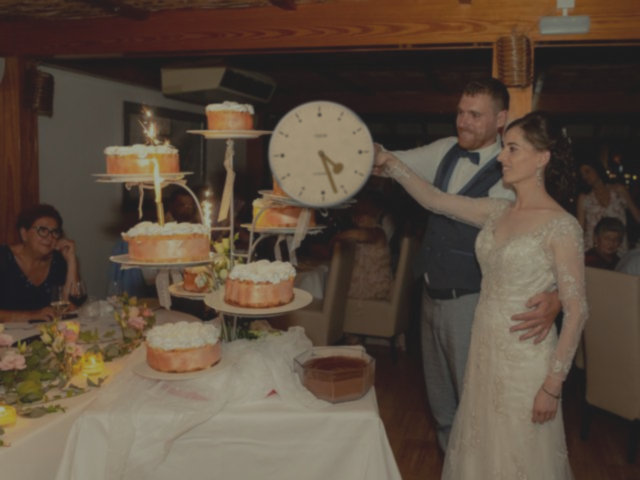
4:27
